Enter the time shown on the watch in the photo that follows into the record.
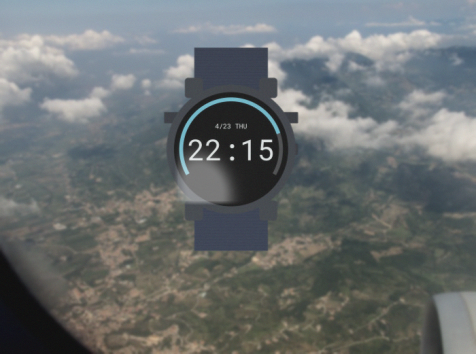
22:15
